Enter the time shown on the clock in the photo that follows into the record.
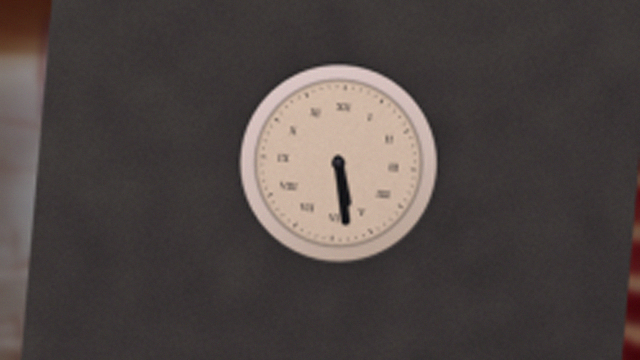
5:28
